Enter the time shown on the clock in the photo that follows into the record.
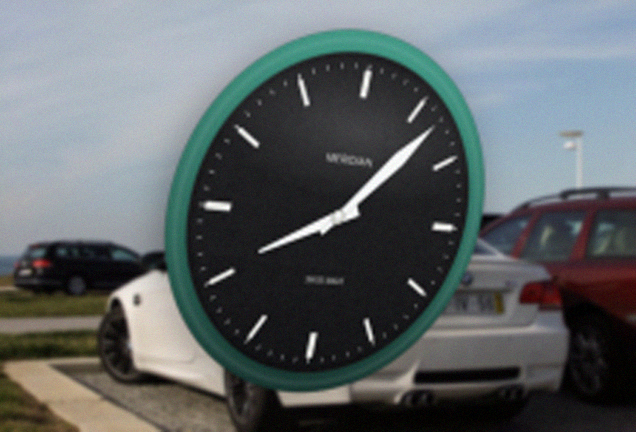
8:07
